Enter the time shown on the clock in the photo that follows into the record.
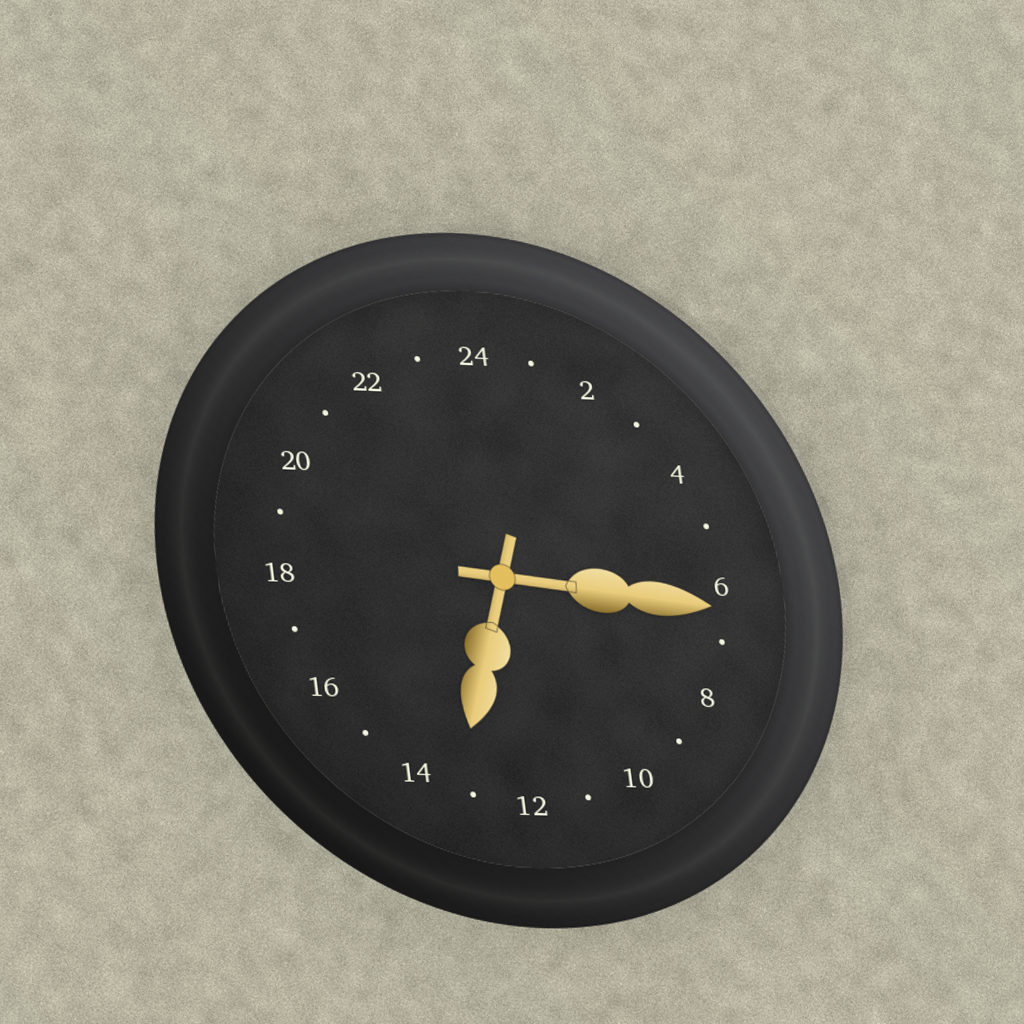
13:16
